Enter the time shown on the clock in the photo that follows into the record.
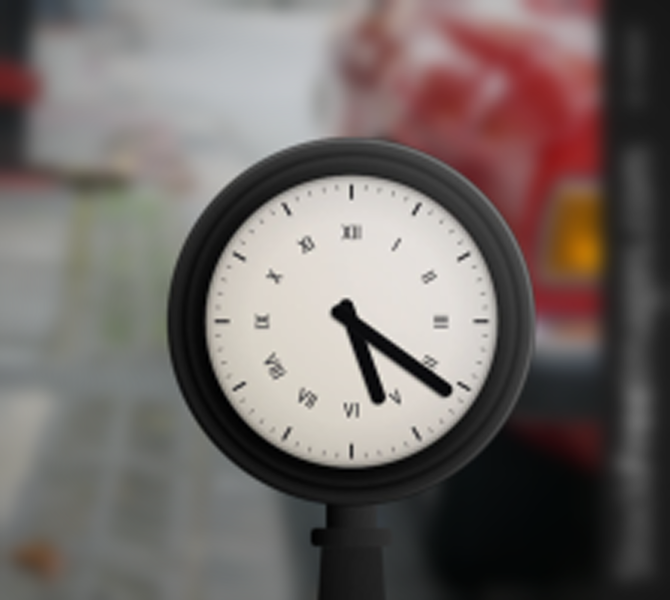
5:21
